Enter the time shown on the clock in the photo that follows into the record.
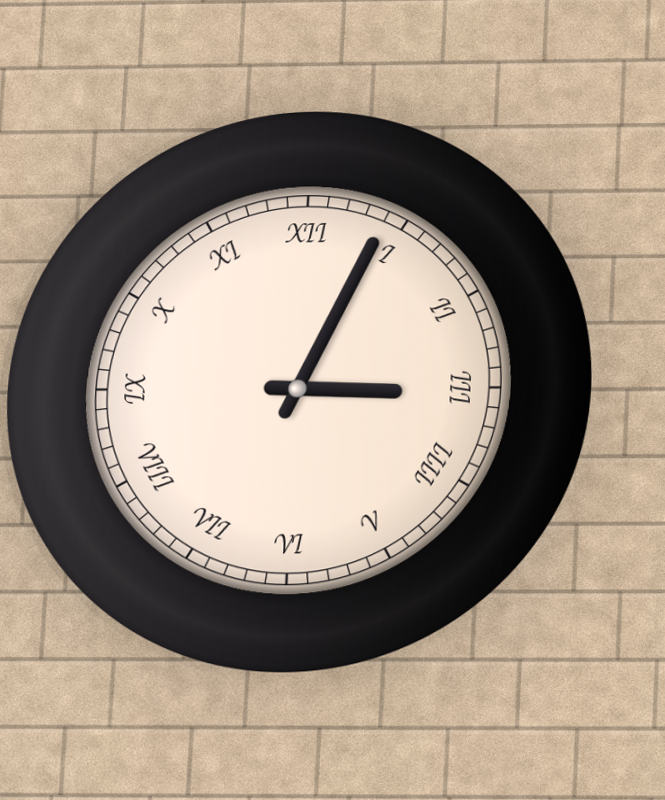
3:04
